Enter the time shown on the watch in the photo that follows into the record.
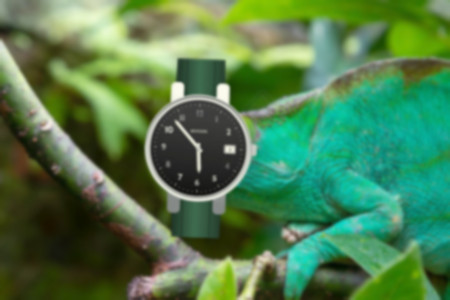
5:53
